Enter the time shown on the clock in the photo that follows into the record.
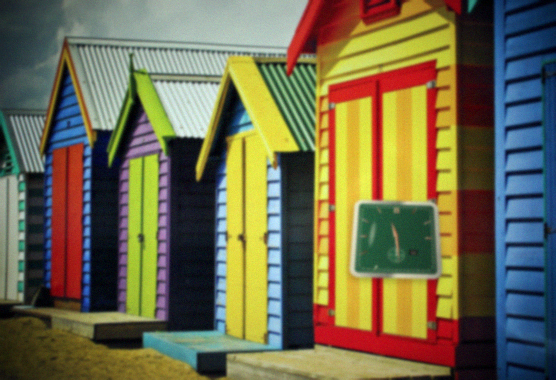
11:29
